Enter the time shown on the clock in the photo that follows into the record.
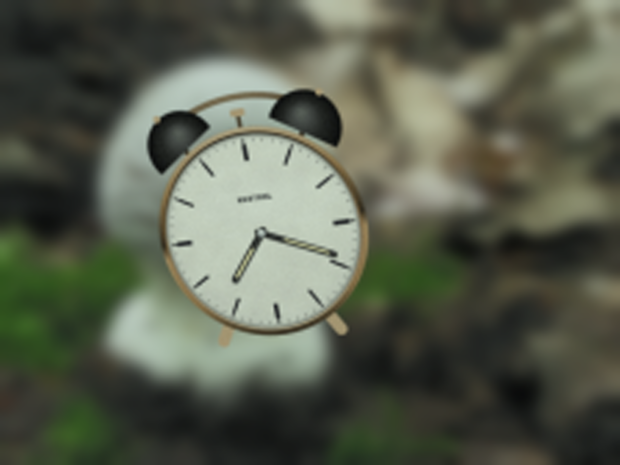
7:19
